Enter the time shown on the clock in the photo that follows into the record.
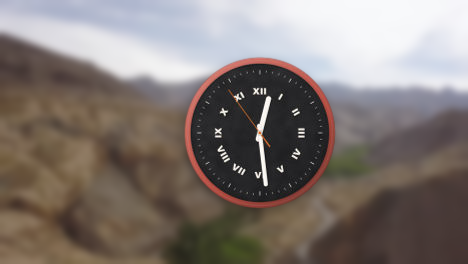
12:28:54
